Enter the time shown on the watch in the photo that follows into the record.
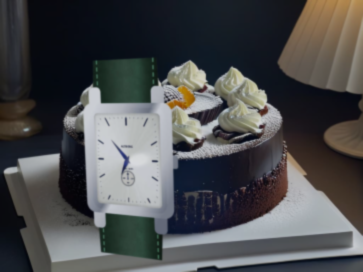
6:53
